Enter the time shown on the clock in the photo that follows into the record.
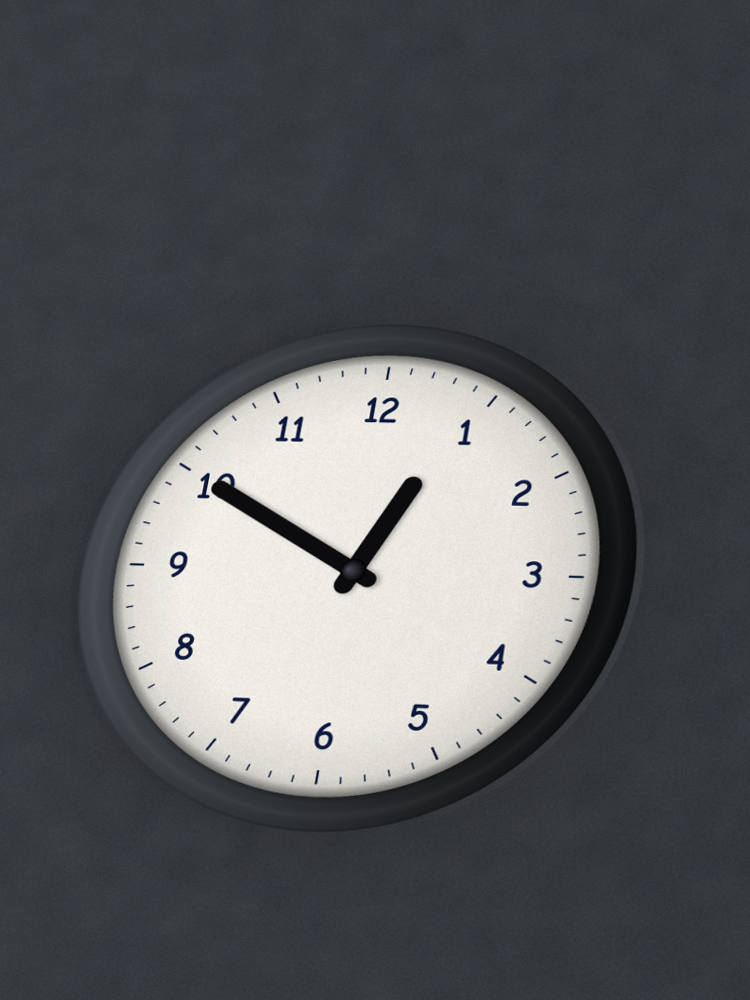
12:50
